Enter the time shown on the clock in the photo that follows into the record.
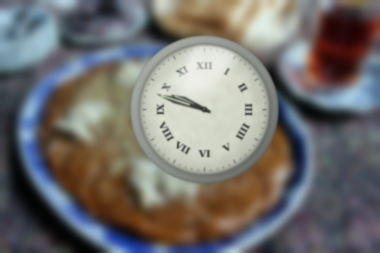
9:48
